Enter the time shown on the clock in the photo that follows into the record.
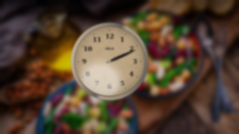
2:11
